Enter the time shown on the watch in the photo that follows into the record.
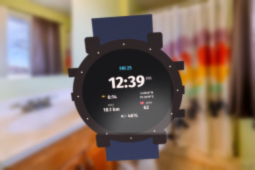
12:39
